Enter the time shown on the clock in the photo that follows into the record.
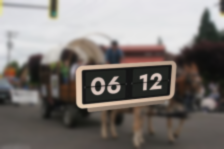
6:12
